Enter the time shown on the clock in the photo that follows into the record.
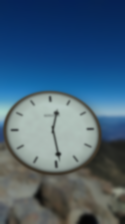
12:29
